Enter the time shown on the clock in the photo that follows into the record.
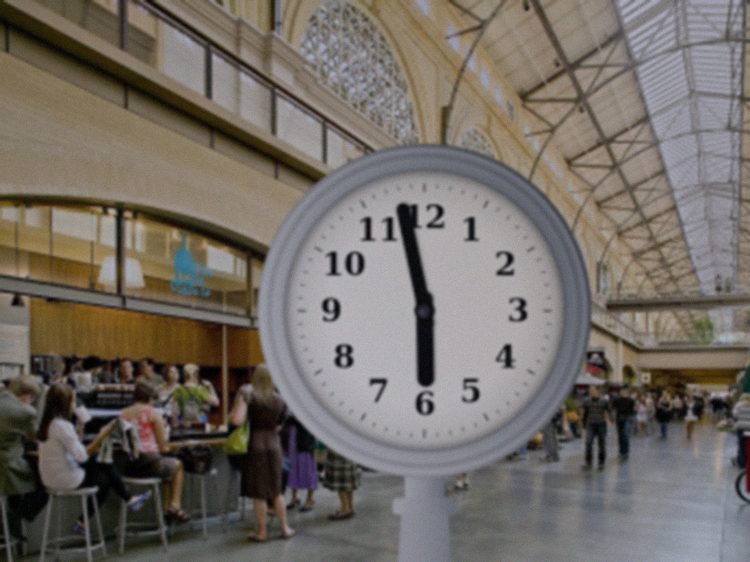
5:58
